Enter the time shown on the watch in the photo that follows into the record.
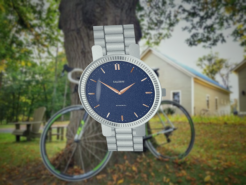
1:51
